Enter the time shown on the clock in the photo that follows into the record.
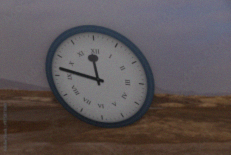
11:47
